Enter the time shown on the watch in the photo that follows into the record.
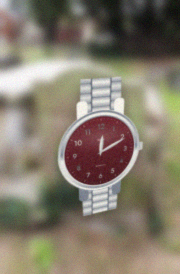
12:11
